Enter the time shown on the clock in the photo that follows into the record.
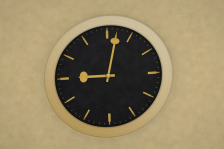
9:02
